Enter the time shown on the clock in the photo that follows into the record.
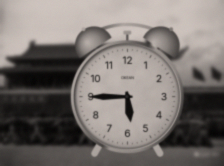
5:45
